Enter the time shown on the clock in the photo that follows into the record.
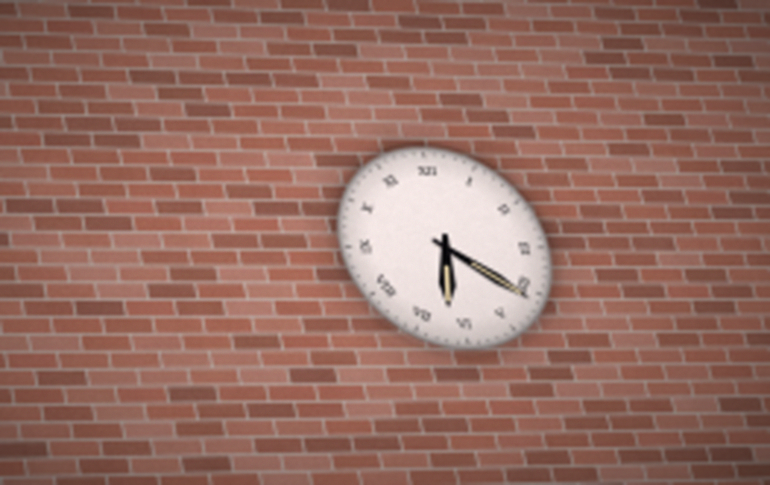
6:21
